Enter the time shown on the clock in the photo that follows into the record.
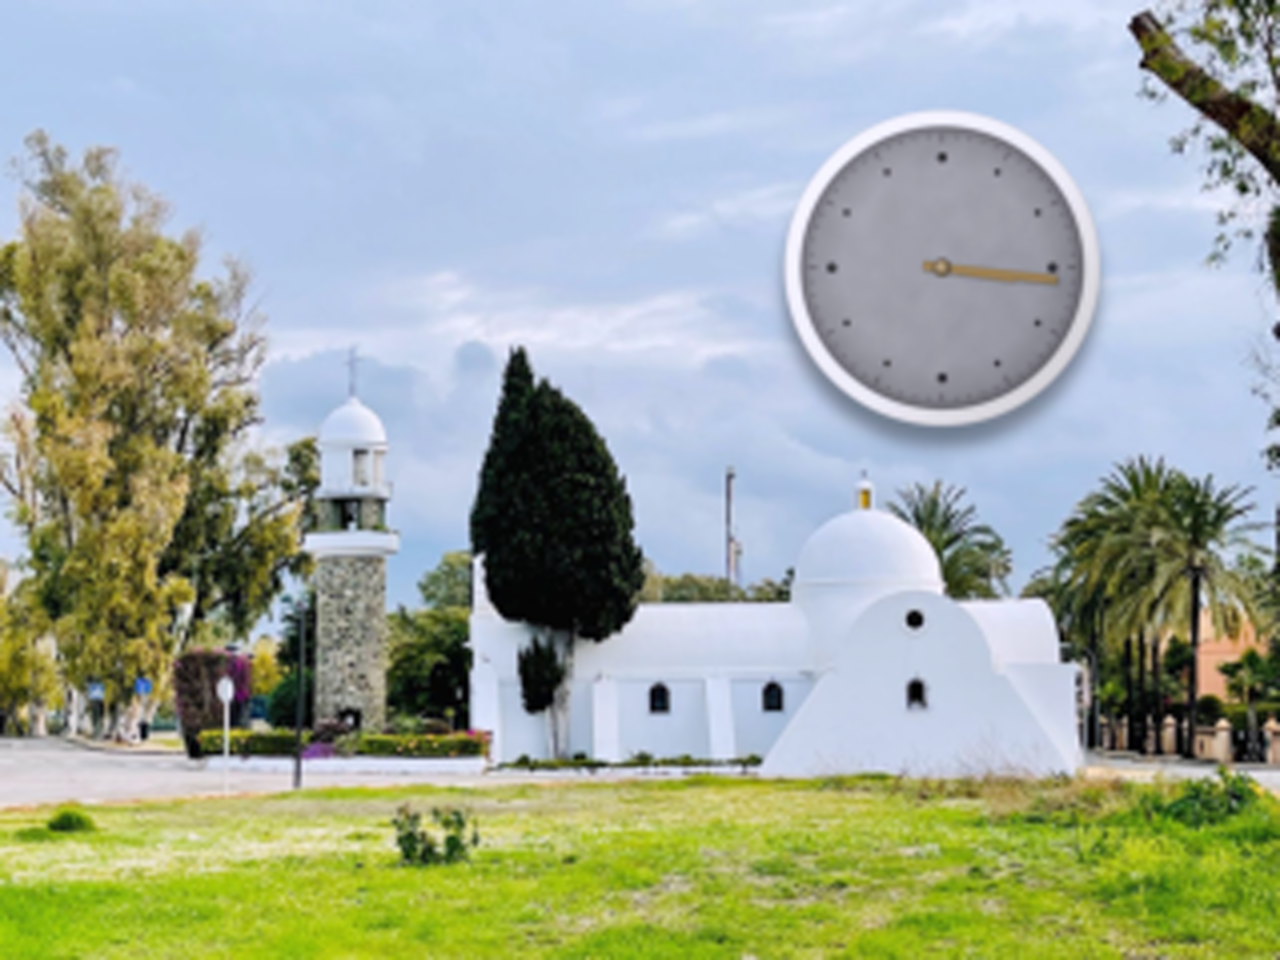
3:16
